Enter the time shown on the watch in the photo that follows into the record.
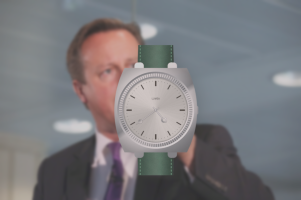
4:39
